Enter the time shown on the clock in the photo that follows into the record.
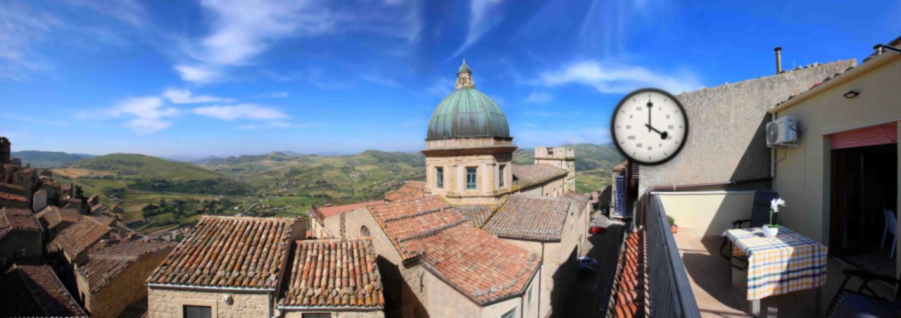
4:00
